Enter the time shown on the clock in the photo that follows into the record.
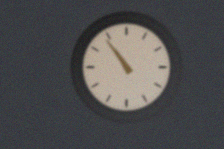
10:54
